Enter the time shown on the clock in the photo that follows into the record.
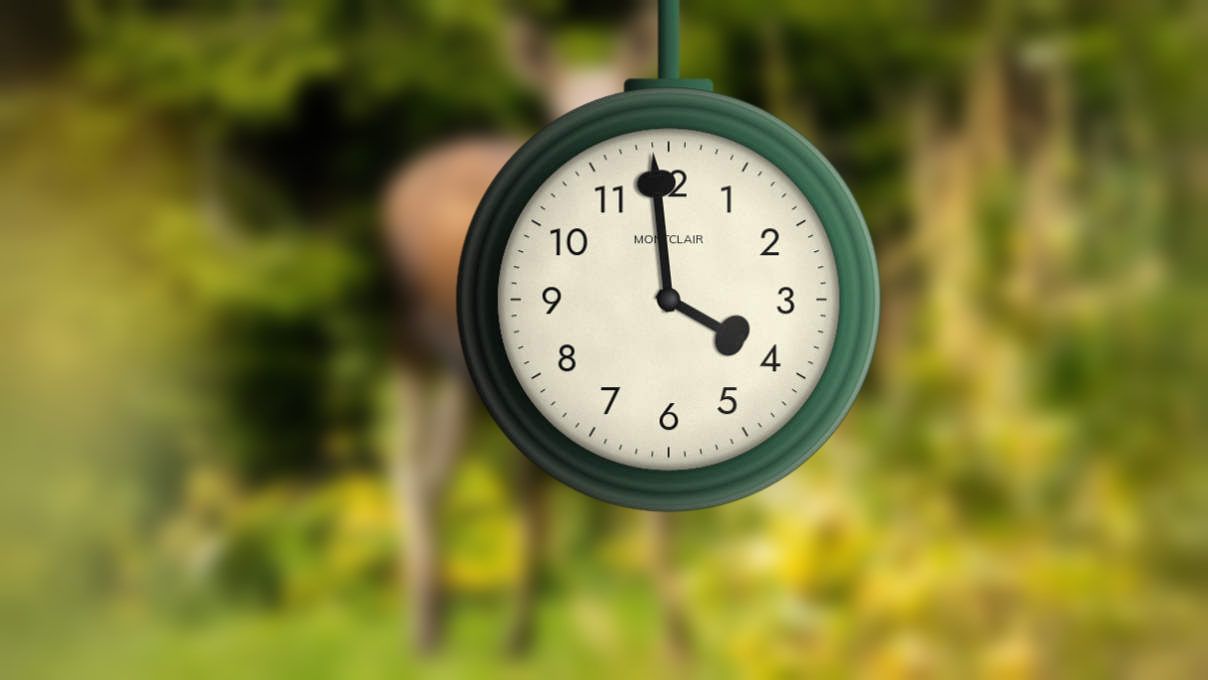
3:59
